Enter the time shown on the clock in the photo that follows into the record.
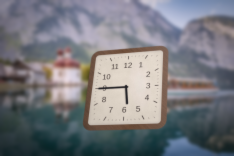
5:45
